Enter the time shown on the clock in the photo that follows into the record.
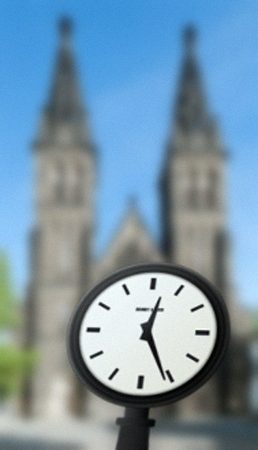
12:26
